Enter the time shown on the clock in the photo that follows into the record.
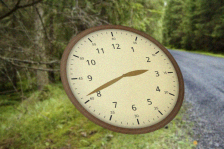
2:41
